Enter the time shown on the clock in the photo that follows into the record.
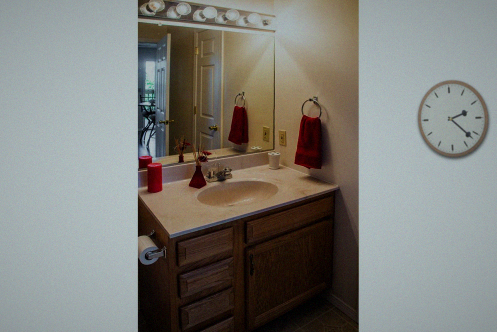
2:22
